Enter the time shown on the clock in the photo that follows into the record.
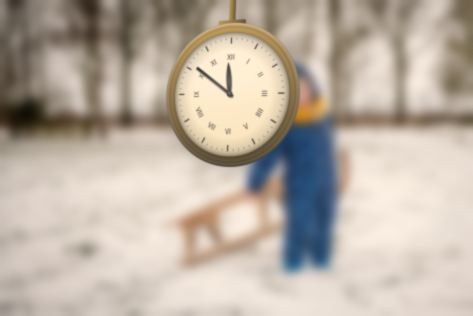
11:51
